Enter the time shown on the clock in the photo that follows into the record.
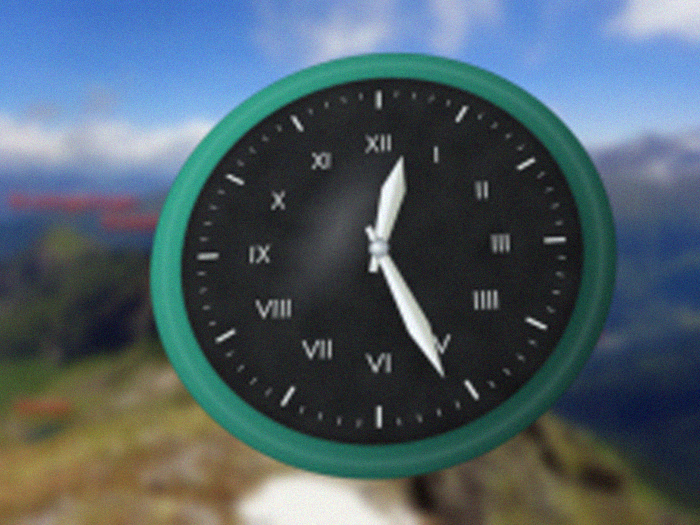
12:26
